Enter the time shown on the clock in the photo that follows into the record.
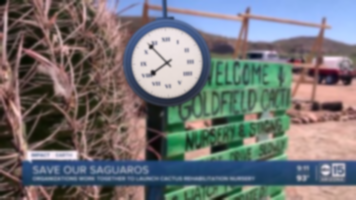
7:53
